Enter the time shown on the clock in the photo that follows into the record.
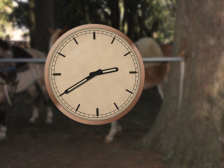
2:40
